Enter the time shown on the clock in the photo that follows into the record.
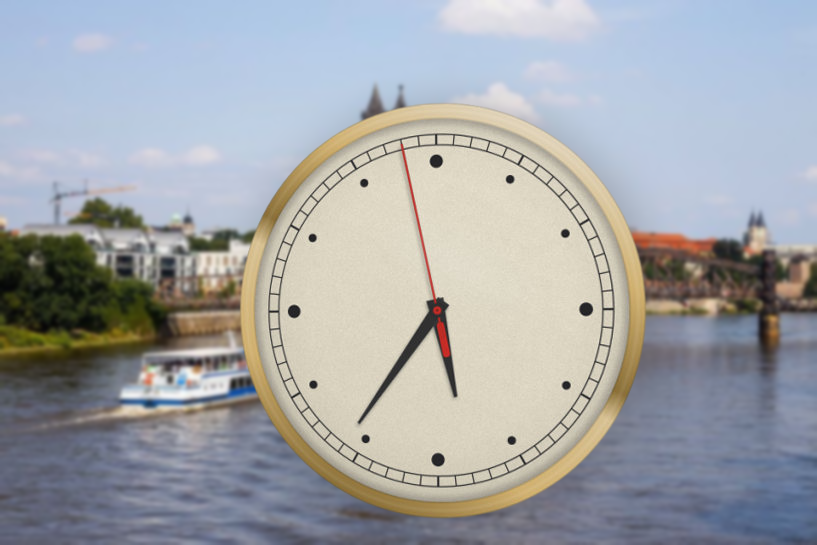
5:35:58
